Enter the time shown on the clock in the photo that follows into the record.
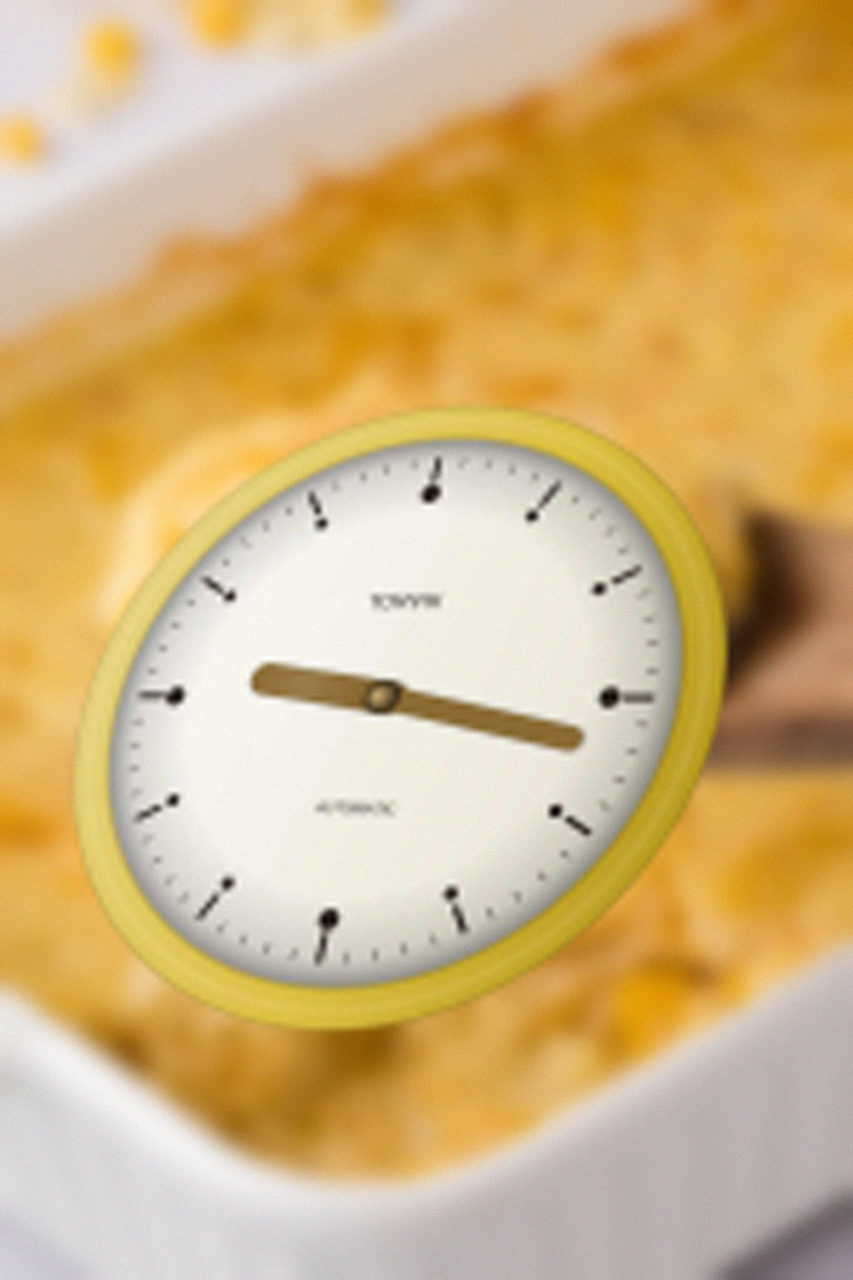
9:17
